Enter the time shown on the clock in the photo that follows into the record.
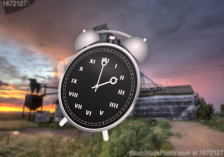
2:00
